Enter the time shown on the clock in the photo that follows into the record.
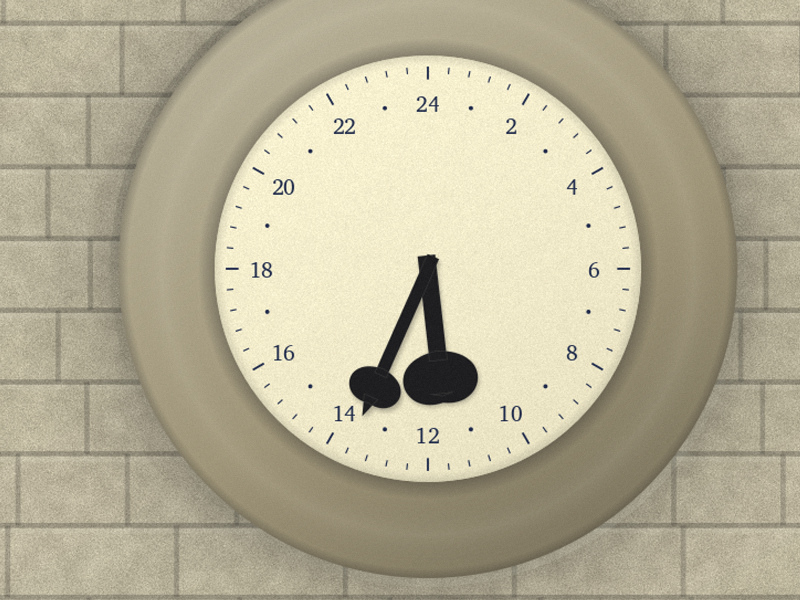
11:34
